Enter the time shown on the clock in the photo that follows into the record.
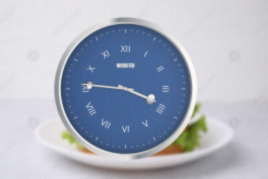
3:46
